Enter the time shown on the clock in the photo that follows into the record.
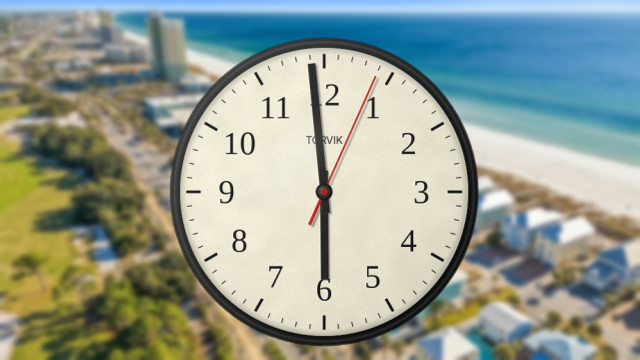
5:59:04
